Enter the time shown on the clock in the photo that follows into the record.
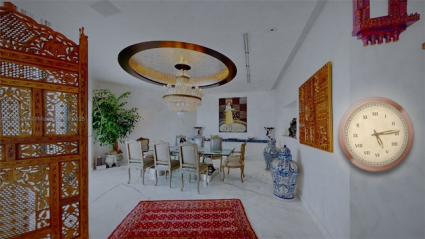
5:14
